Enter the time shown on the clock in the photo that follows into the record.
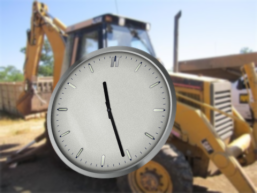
11:26
